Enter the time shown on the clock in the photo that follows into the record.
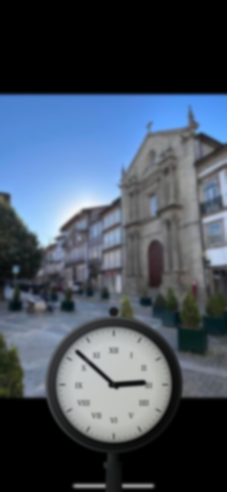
2:52
